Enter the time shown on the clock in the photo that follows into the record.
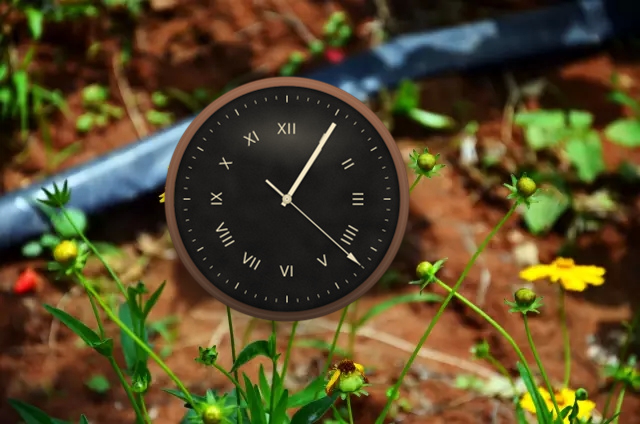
1:05:22
